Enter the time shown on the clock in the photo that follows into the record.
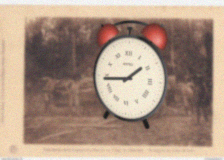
1:44
